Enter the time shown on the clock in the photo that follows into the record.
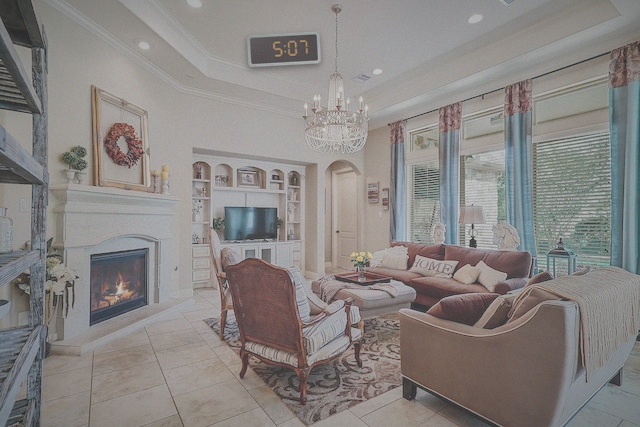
5:07
